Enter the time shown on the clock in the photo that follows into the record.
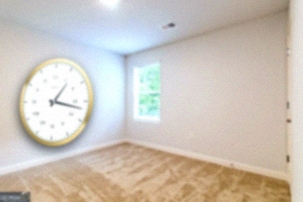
1:17
